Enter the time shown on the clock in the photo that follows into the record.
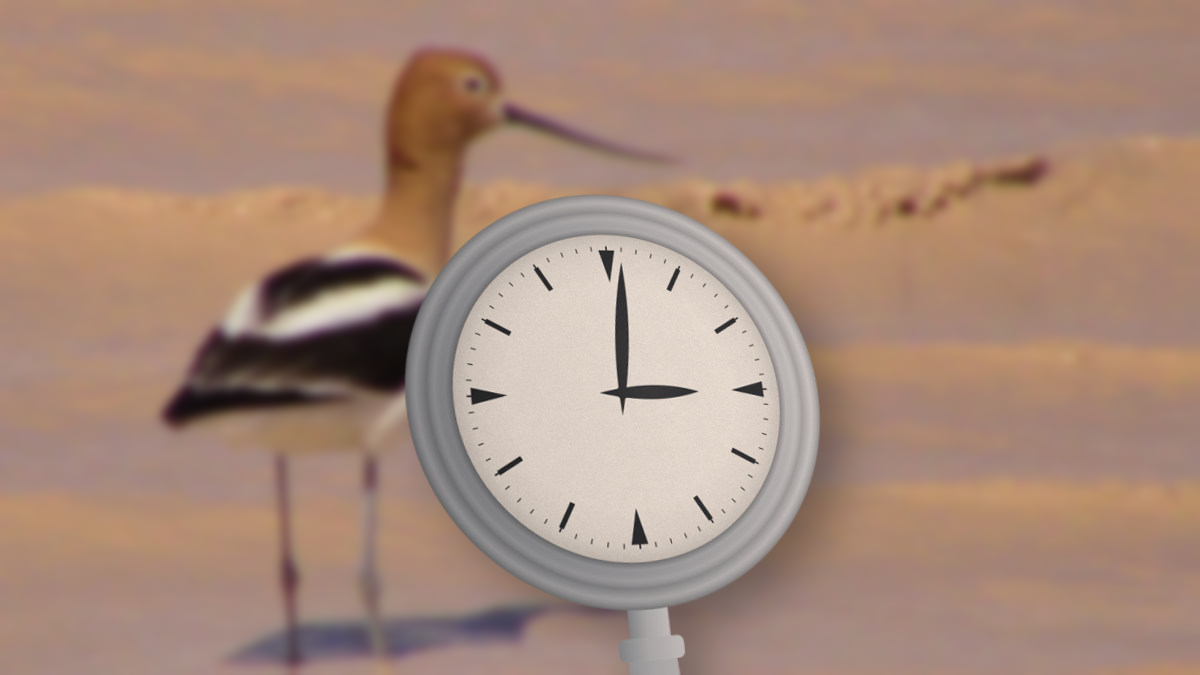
3:01
